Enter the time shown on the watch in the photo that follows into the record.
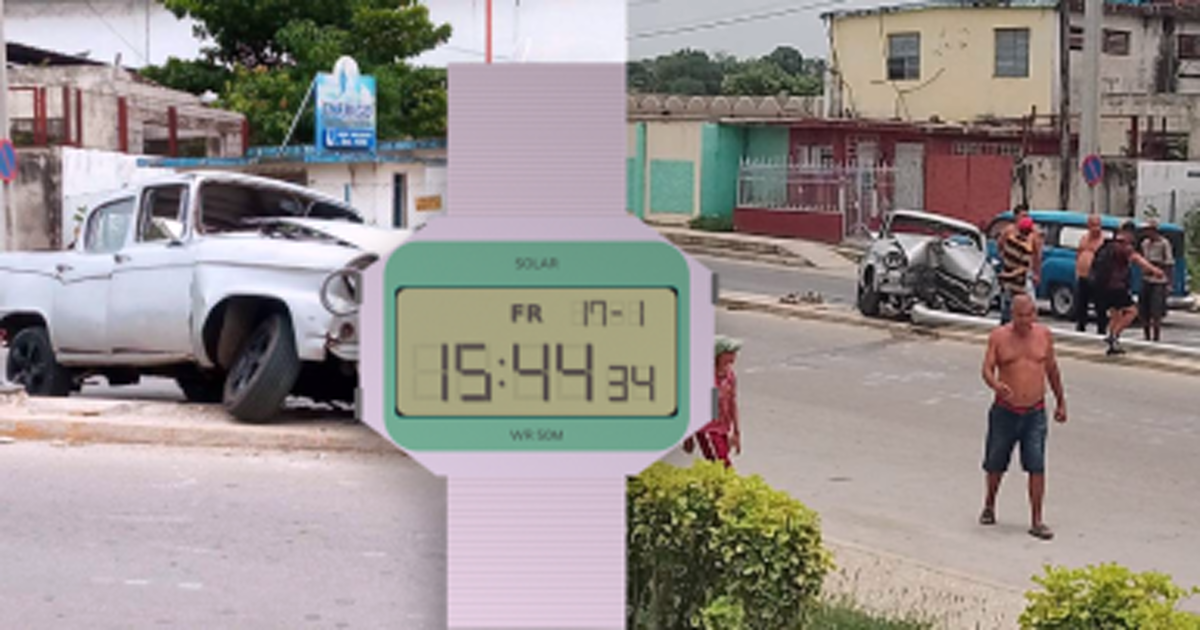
15:44:34
